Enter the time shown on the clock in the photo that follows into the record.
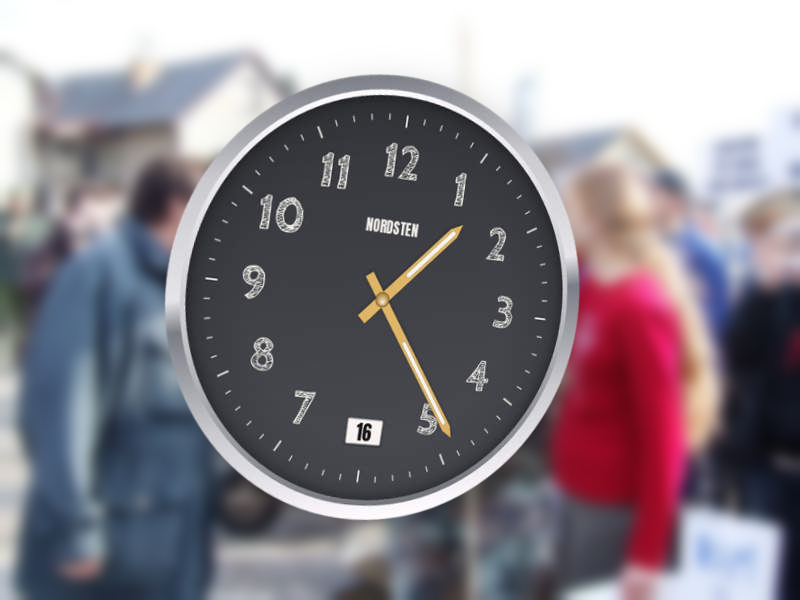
1:24
